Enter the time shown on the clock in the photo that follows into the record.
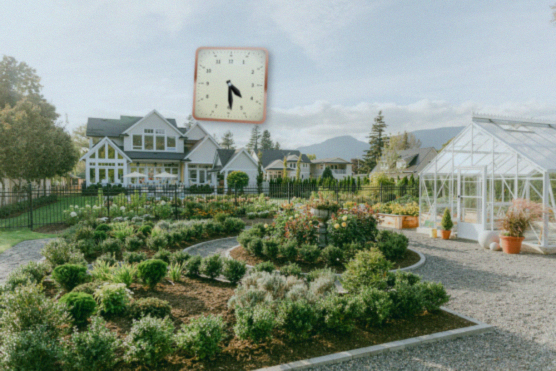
4:29
